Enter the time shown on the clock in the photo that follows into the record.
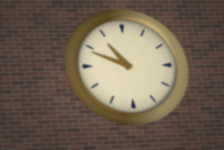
10:49
